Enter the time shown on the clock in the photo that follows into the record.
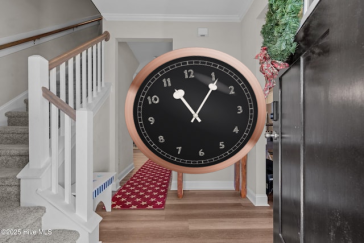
11:06
